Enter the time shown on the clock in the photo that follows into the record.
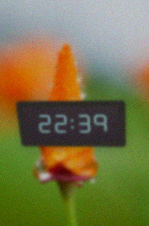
22:39
